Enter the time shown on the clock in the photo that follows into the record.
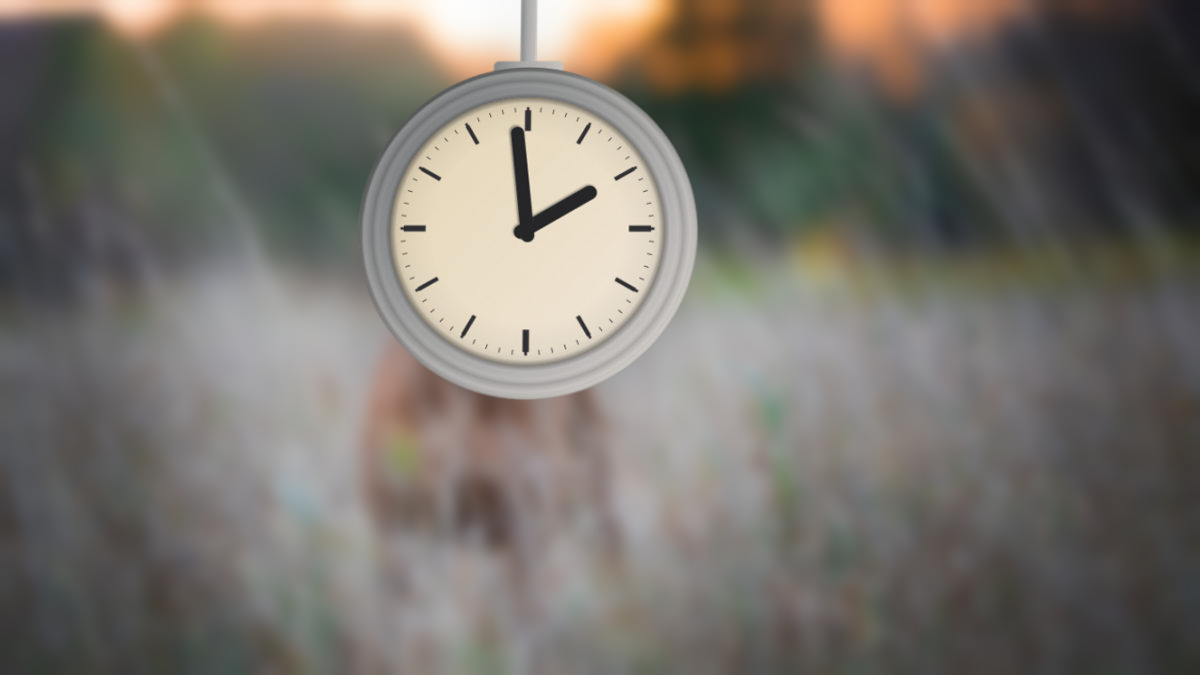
1:59
